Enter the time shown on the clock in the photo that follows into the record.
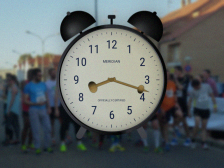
8:18
